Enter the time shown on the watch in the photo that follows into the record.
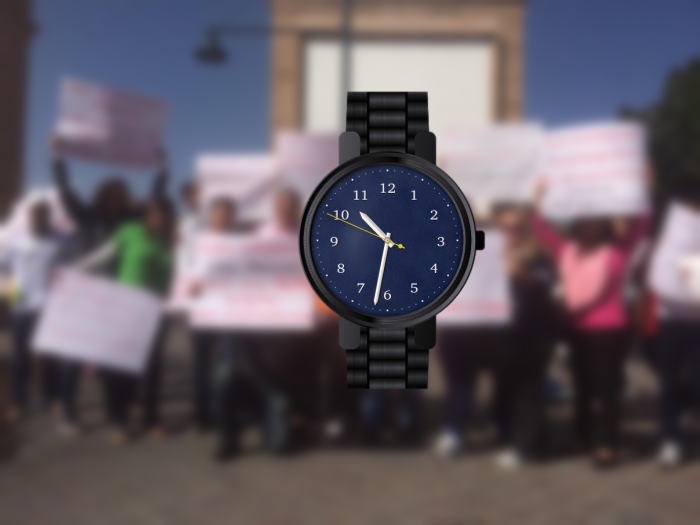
10:31:49
